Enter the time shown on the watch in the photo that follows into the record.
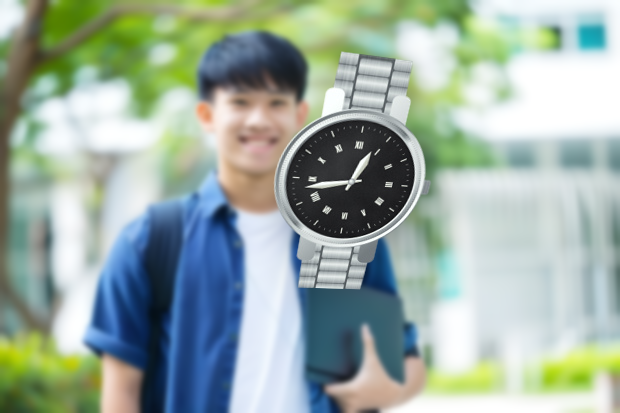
12:43
